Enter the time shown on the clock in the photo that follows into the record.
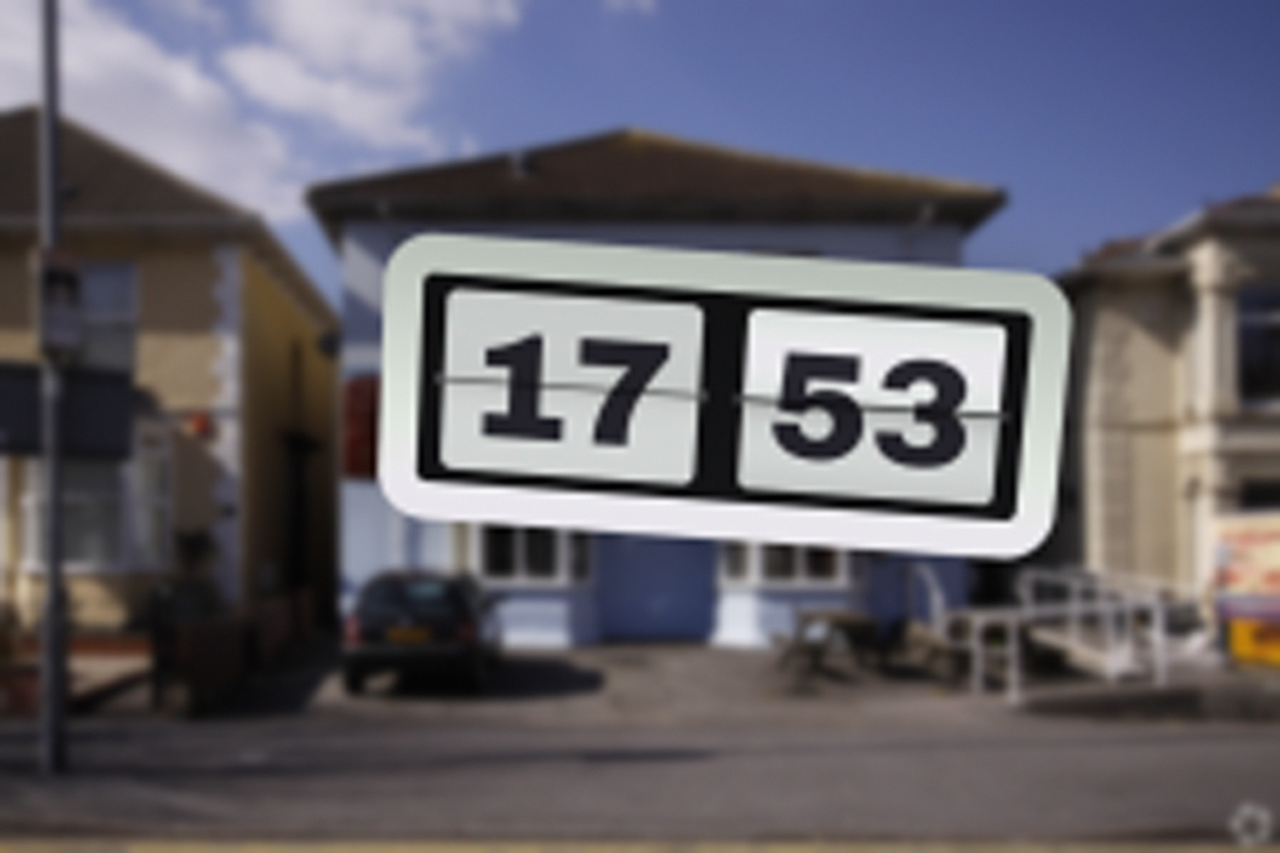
17:53
